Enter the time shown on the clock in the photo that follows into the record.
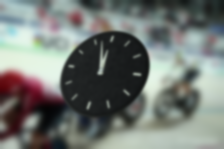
11:57
